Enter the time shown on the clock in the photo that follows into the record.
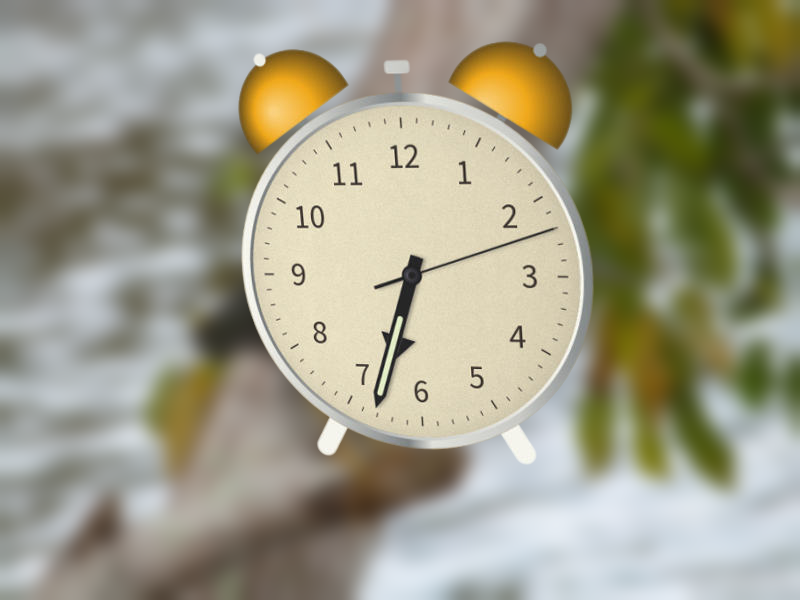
6:33:12
